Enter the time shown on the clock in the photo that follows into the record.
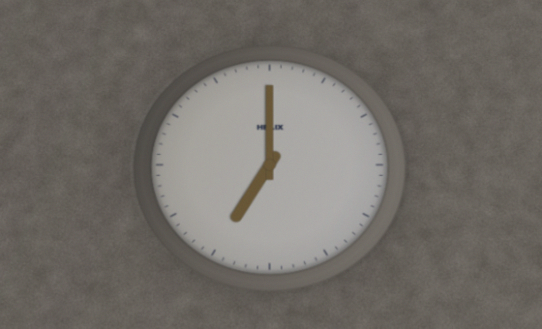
7:00
